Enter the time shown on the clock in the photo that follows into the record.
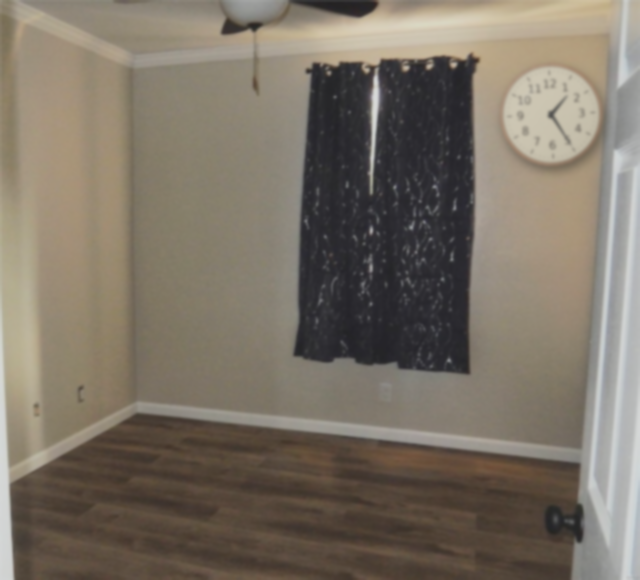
1:25
